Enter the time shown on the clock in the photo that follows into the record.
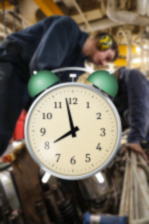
7:58
